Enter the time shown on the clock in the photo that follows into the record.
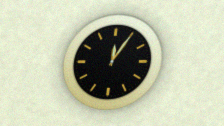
12:05
